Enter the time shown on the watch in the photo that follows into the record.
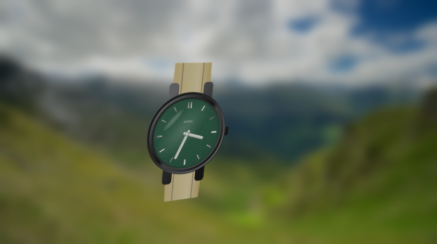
3:34
